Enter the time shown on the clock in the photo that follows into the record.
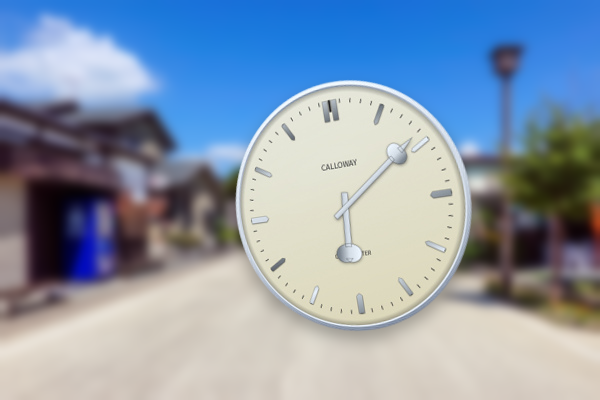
6:09
